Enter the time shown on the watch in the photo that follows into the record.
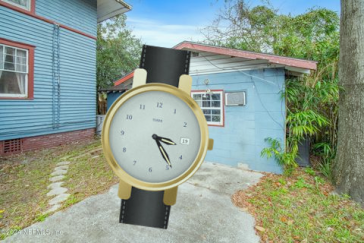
3:24
